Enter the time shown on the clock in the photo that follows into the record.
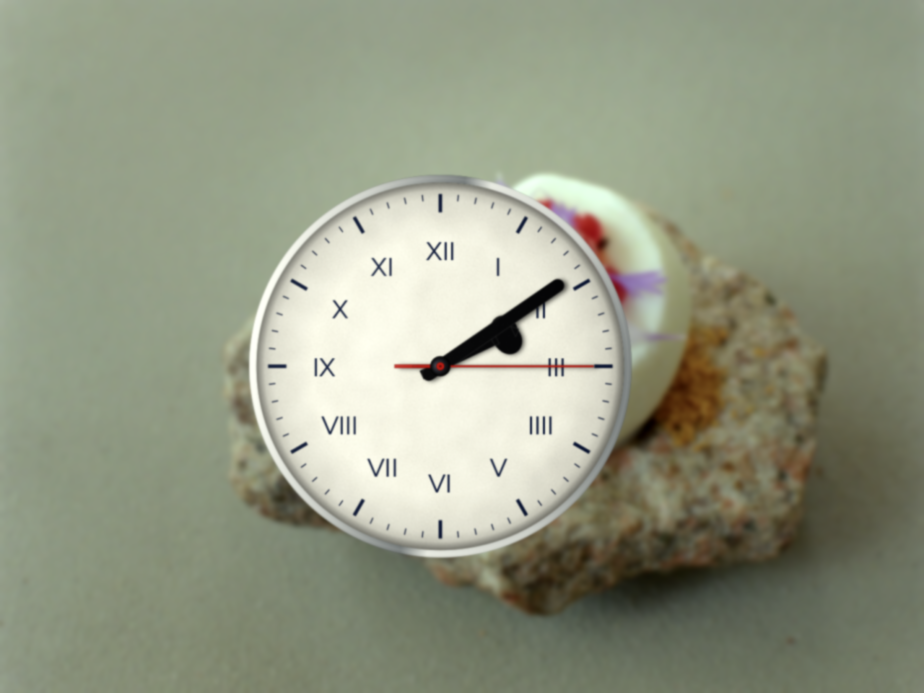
2:09:15
